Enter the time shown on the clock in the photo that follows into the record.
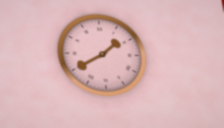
1:40
